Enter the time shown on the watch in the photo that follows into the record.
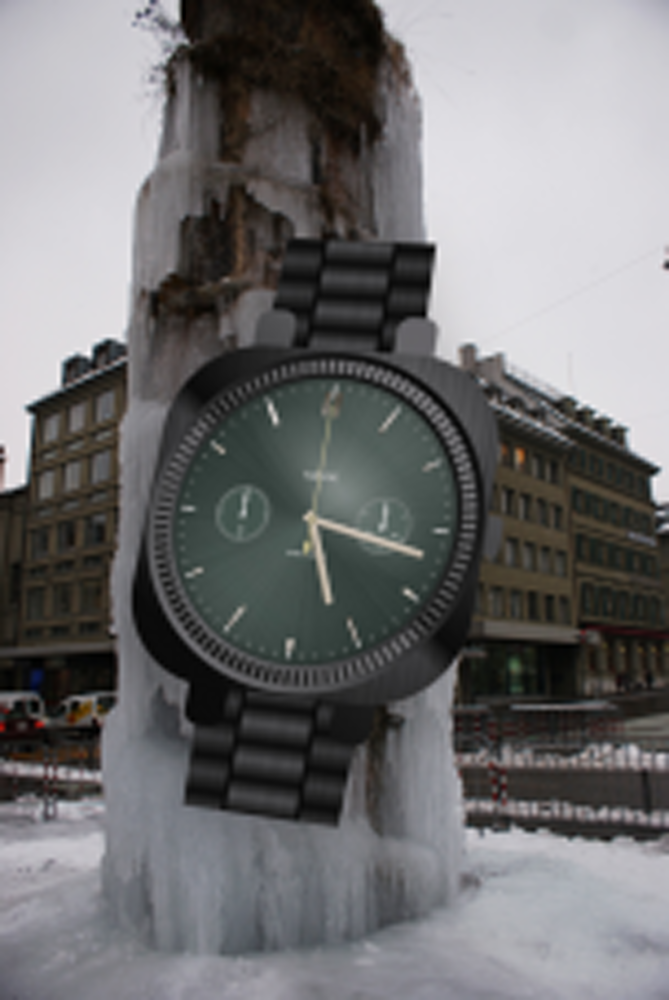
5:17
